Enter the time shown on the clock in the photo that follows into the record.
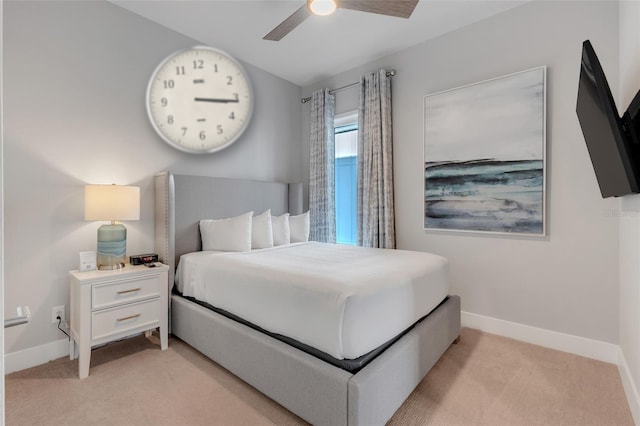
3:16
